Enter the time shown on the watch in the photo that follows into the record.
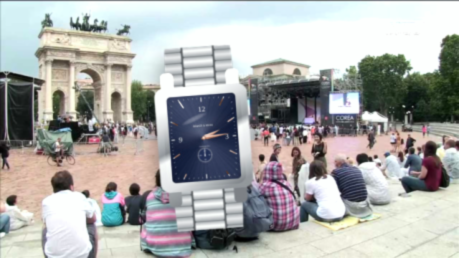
2:14
